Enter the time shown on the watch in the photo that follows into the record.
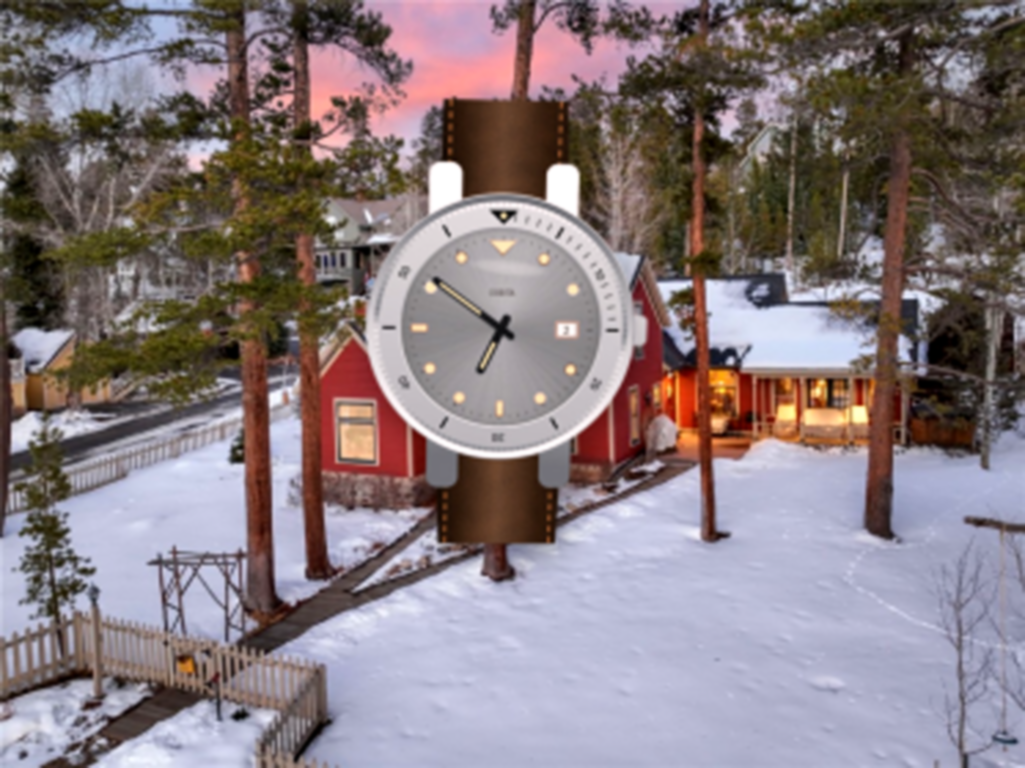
6:51
